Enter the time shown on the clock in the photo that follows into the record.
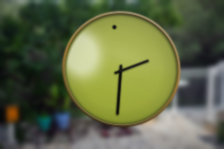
2:32
